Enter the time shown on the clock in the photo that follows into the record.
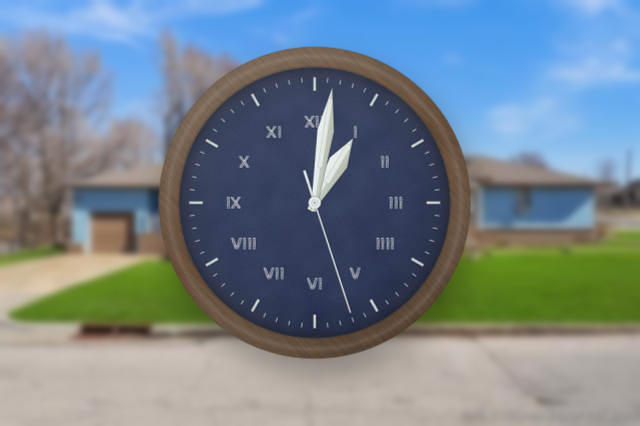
1:01:27
